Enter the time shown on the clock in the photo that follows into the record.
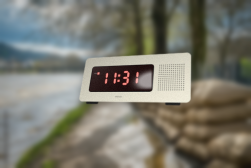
11:31
